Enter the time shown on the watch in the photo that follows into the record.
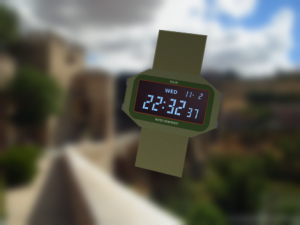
22:32:37
